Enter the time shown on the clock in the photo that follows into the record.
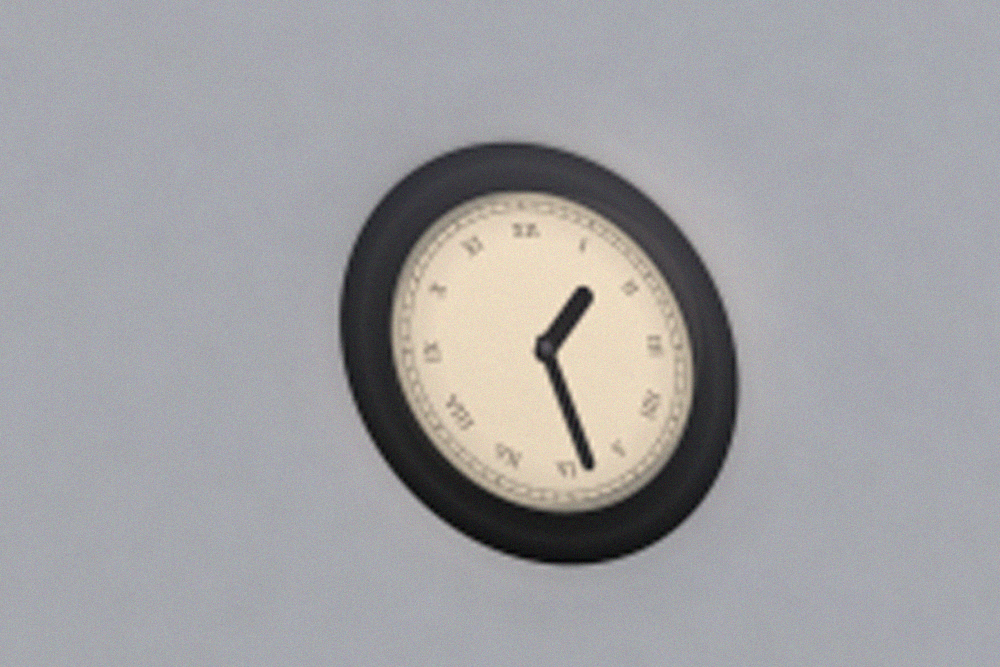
1:28
